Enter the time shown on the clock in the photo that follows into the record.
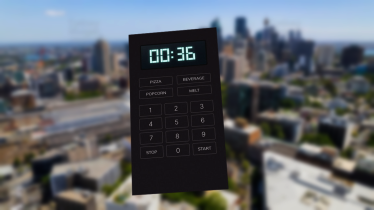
0:36
